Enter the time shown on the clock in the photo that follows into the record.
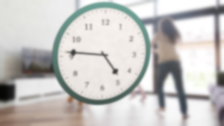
4:46
